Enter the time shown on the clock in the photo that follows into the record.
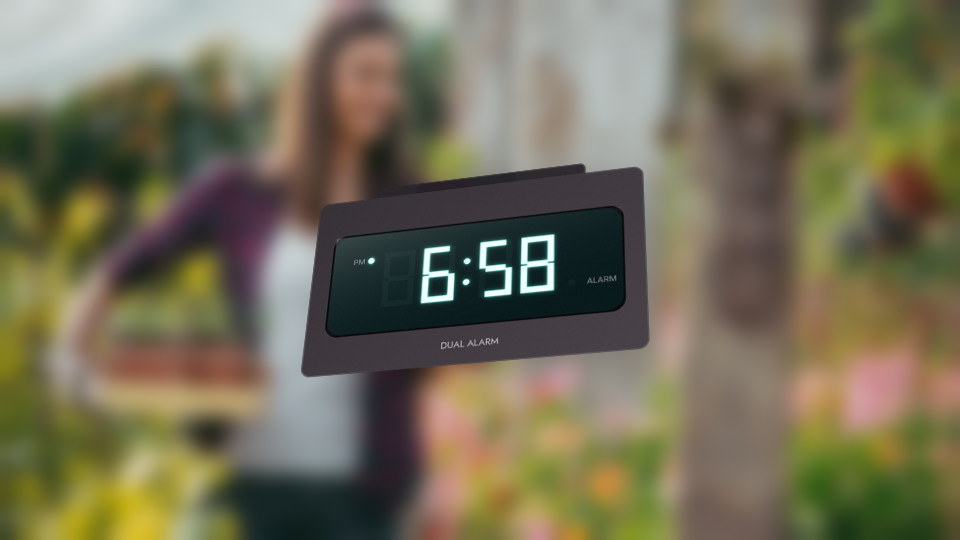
6:58
